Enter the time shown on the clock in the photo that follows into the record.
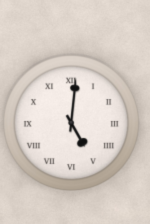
5:01
